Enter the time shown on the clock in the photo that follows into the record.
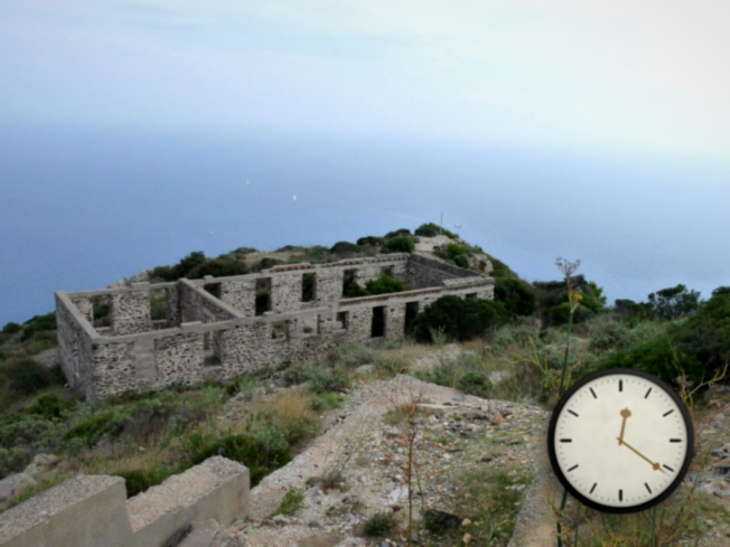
12:21
